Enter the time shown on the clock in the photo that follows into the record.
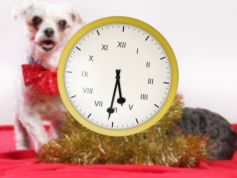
5:31
